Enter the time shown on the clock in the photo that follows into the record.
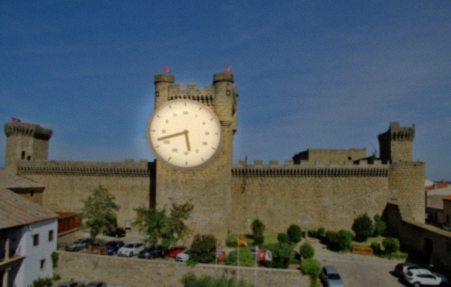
5:42
